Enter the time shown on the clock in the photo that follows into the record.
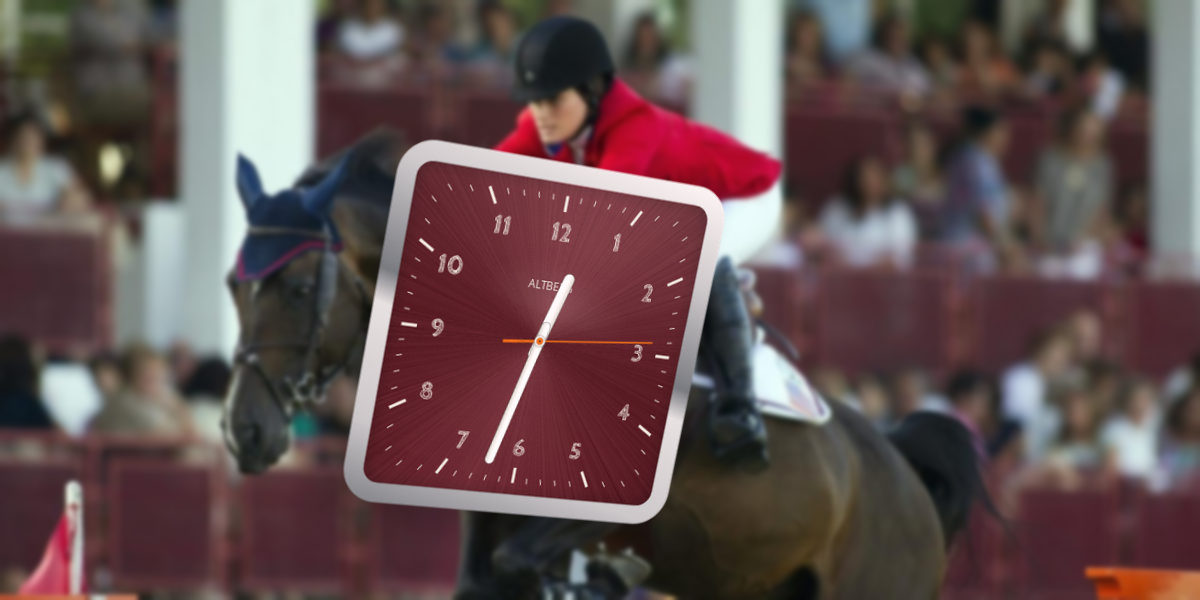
12:32:14
